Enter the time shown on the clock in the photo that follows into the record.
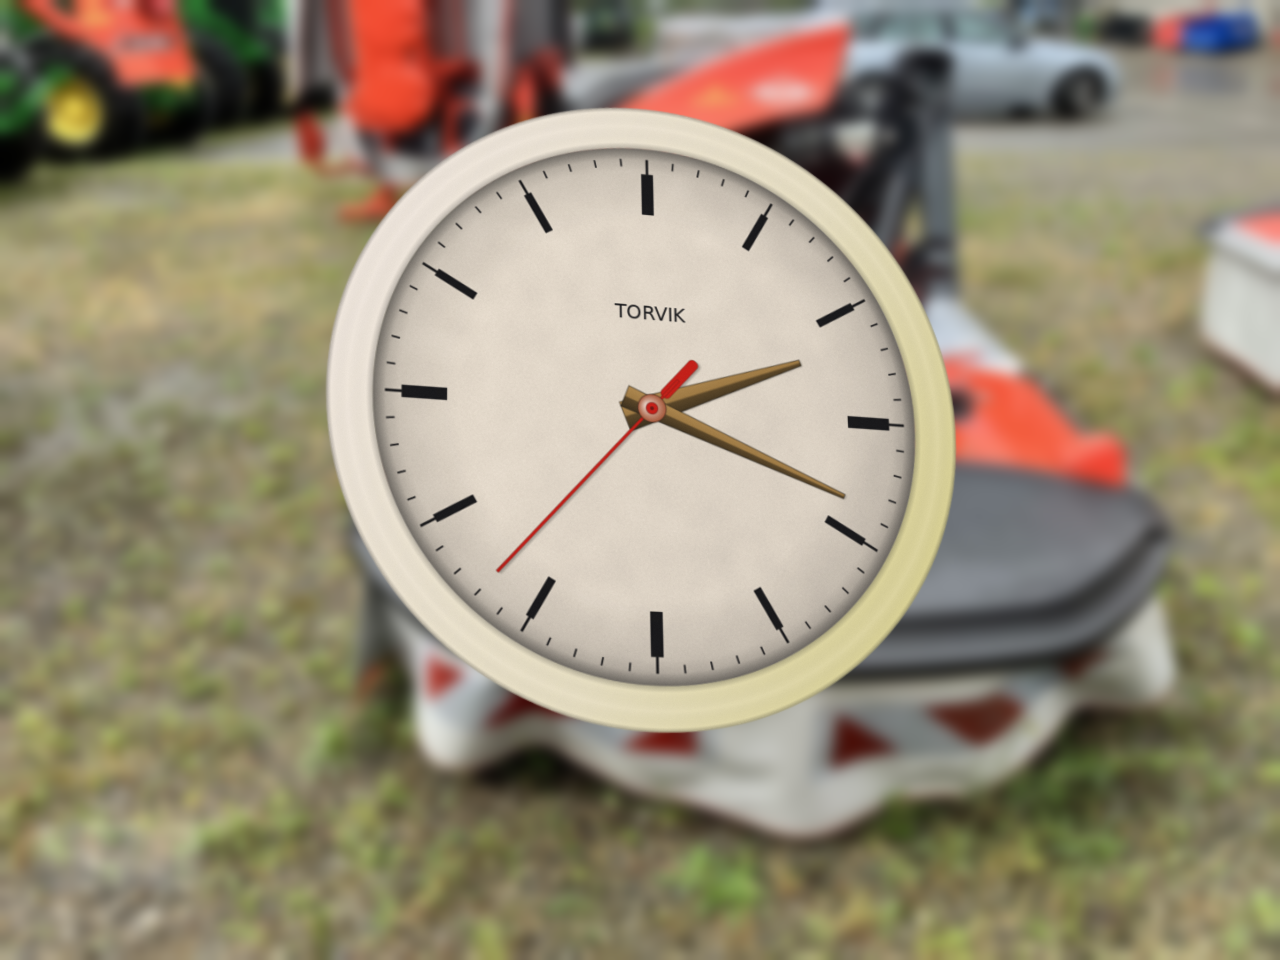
2:18:37
